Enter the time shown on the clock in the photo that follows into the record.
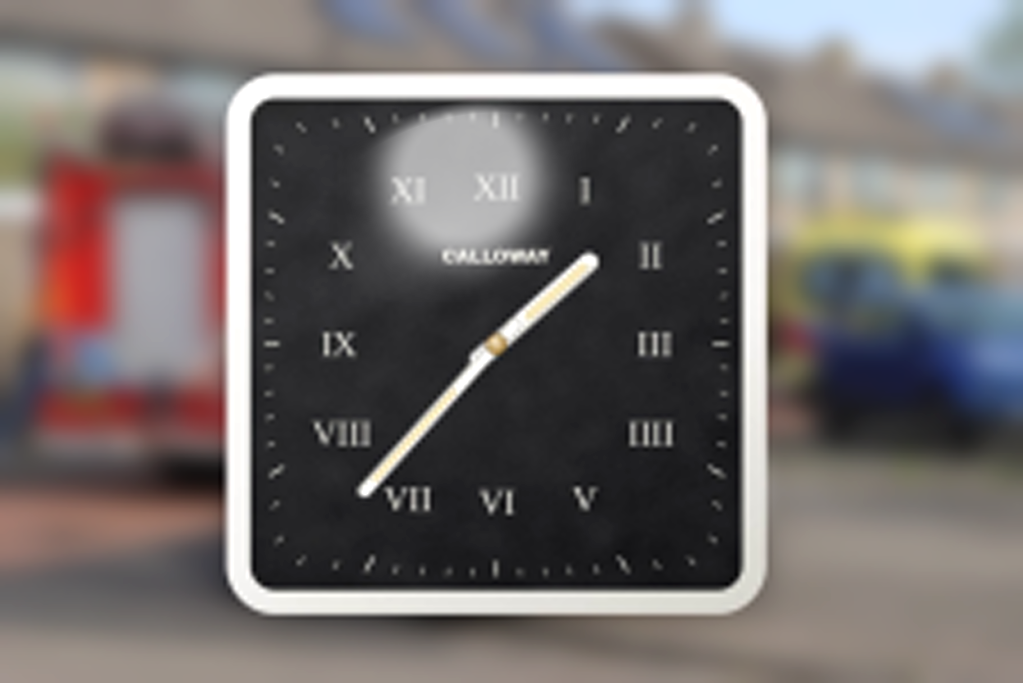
1:37
